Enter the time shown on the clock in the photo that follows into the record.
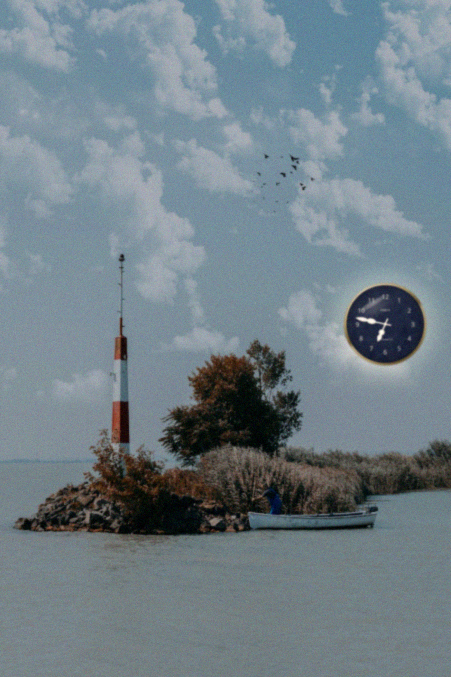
6:47
